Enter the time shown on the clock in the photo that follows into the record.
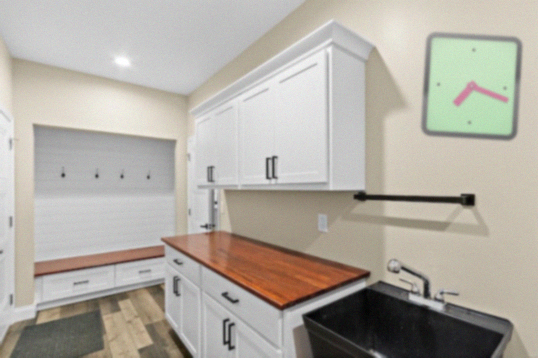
7:18
